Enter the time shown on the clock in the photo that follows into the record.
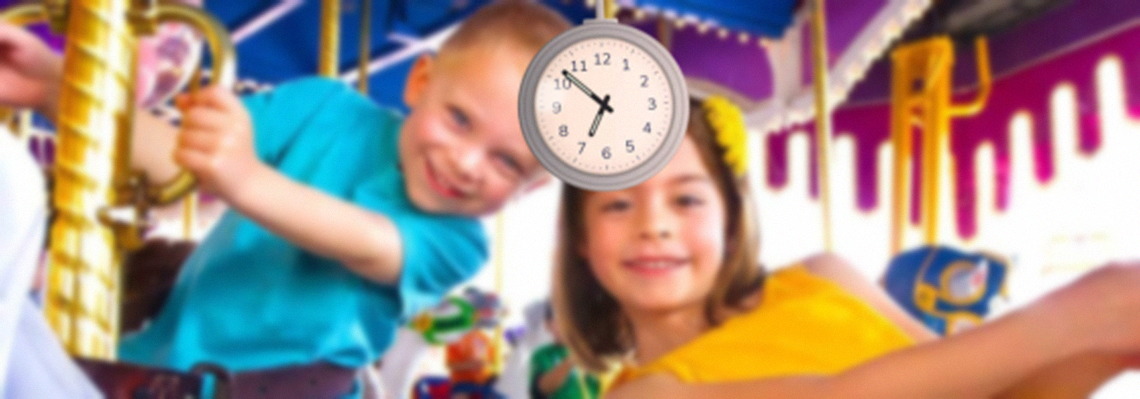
6:52
